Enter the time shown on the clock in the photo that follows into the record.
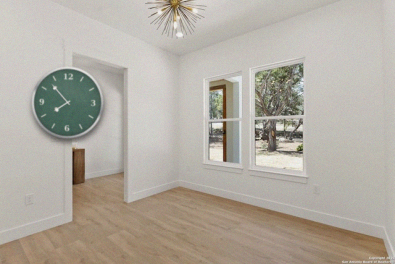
7:53
